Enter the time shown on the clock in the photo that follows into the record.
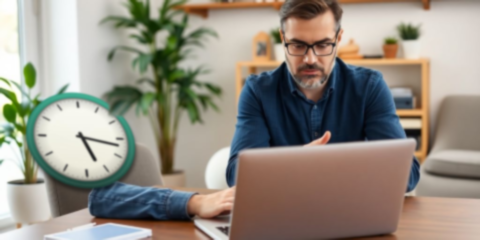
5:17
